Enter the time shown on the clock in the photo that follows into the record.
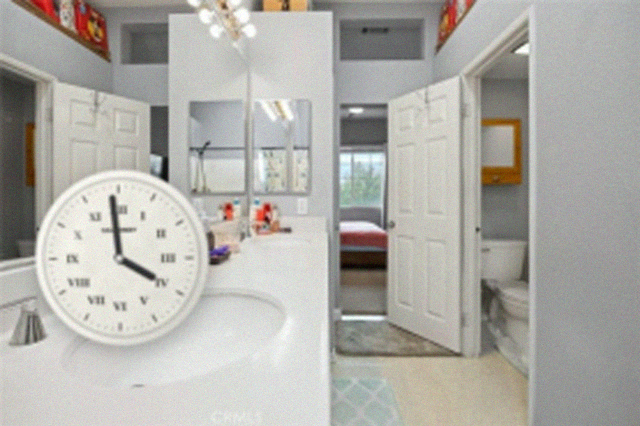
3:59
